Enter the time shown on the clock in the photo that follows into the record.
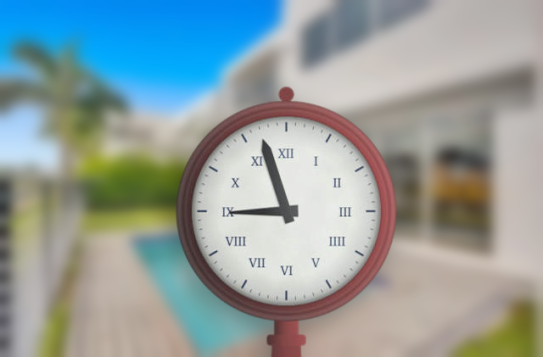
8:57
